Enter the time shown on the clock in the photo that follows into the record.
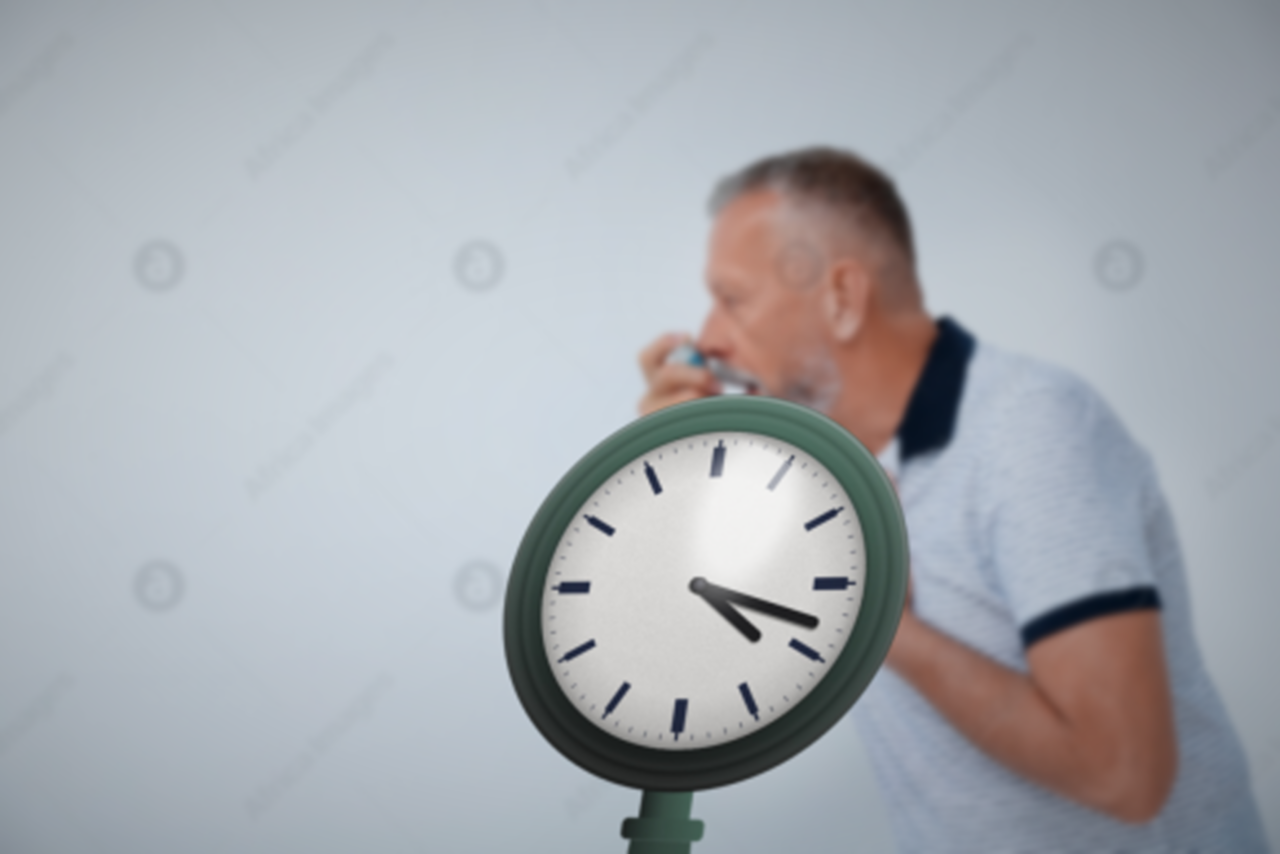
4:18
